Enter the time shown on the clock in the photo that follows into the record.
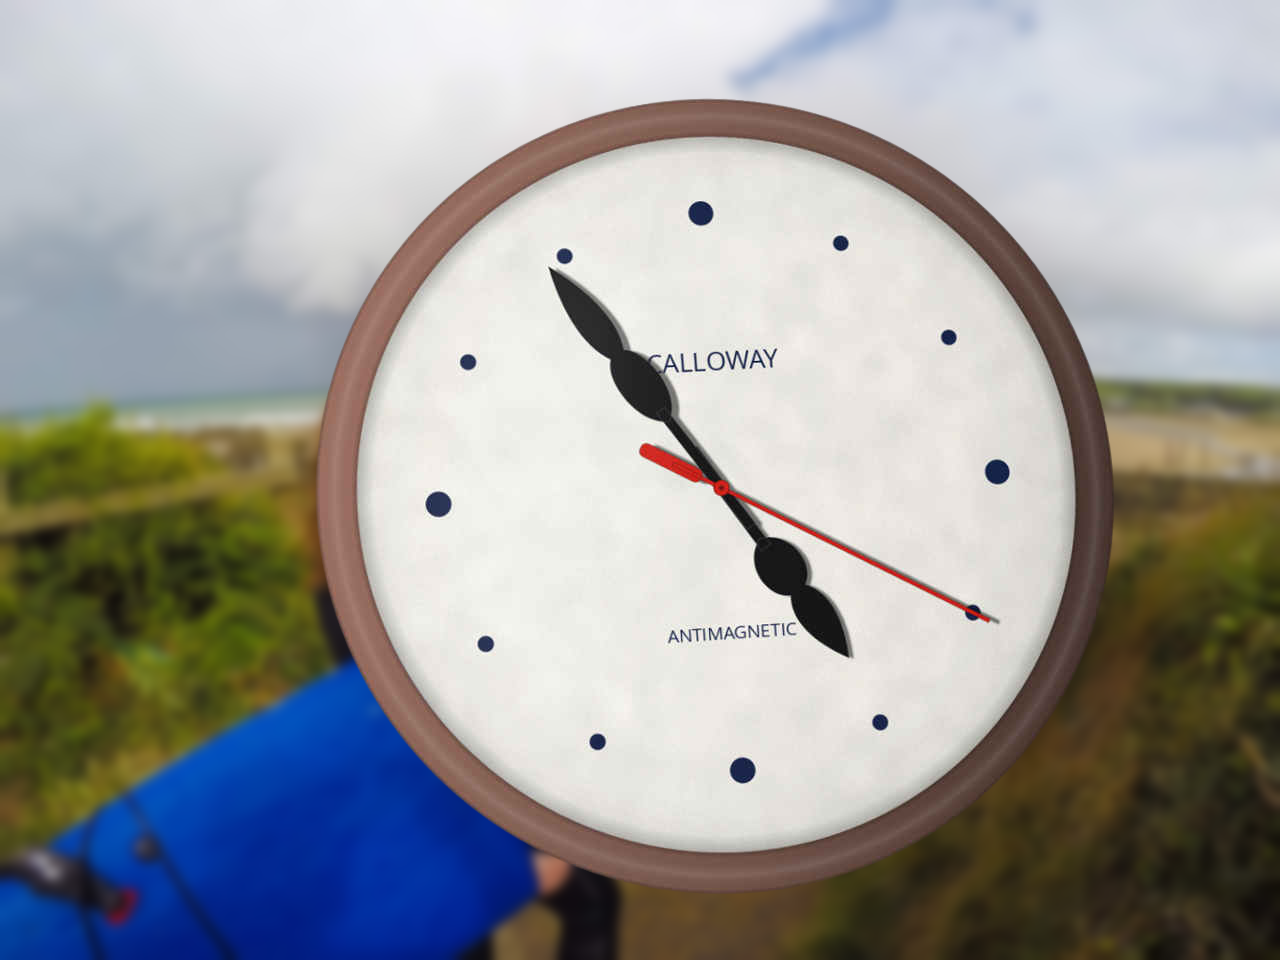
4:54:20
